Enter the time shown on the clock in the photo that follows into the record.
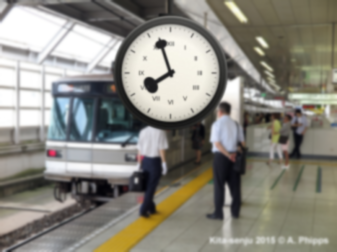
7:57
